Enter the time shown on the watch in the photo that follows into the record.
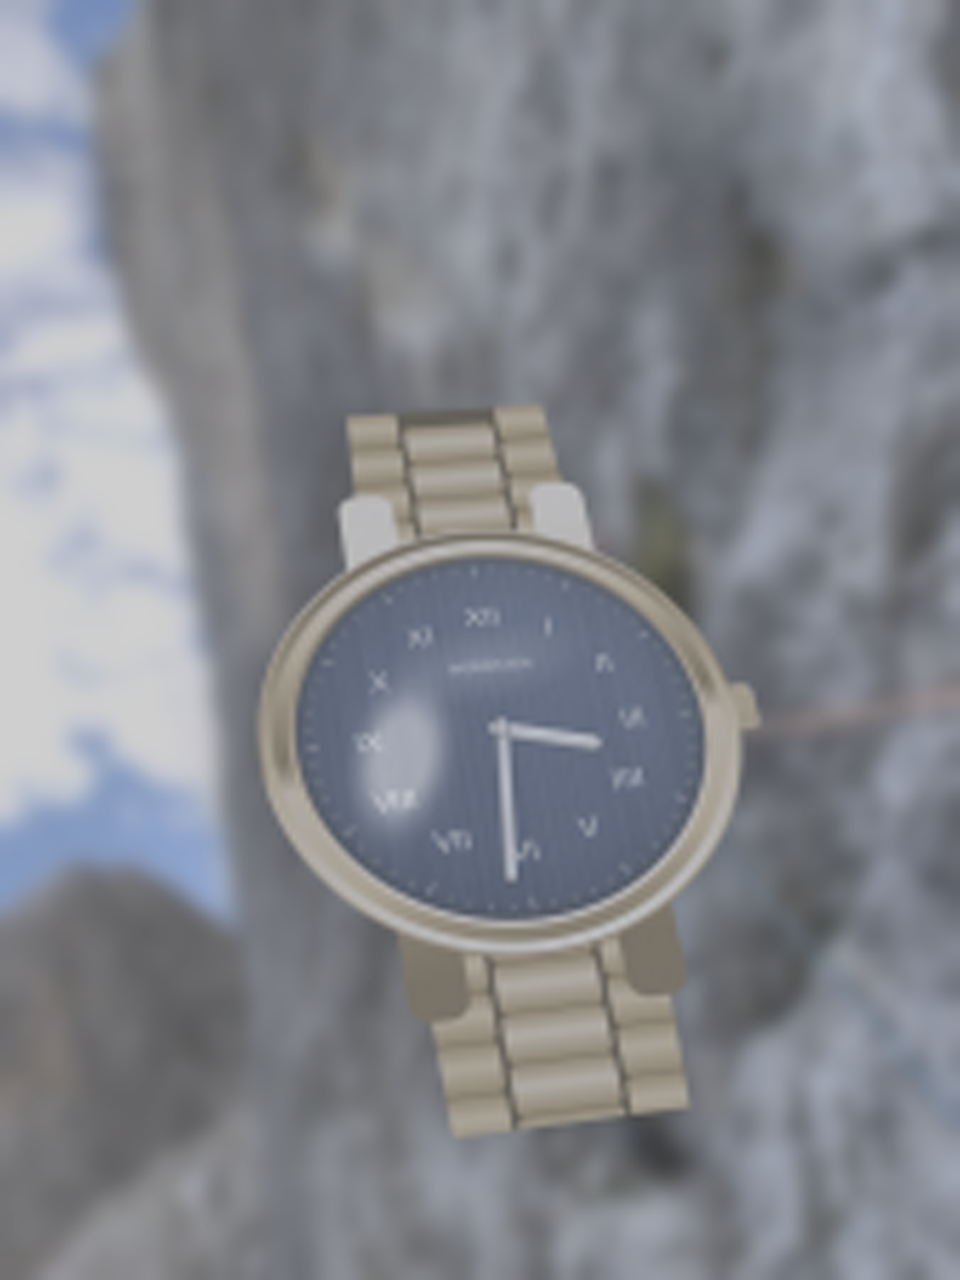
3:31
